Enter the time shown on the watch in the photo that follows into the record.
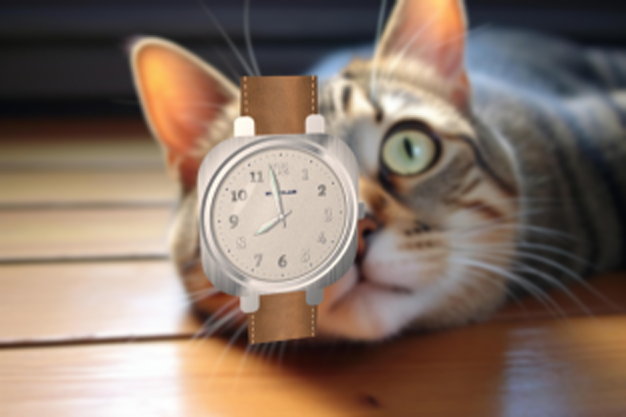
7:58
